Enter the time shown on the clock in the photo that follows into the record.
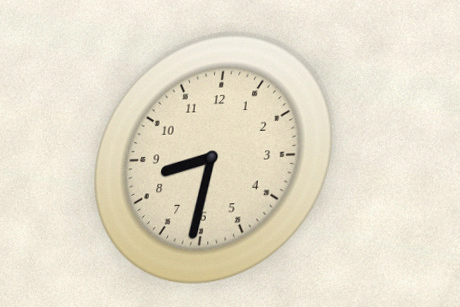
8:31
